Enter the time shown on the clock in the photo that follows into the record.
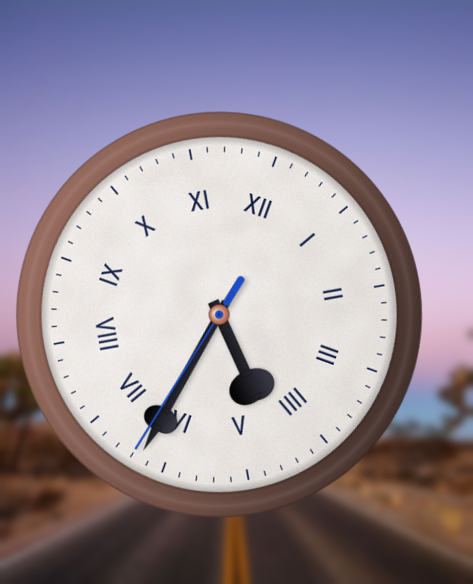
4:31:32
